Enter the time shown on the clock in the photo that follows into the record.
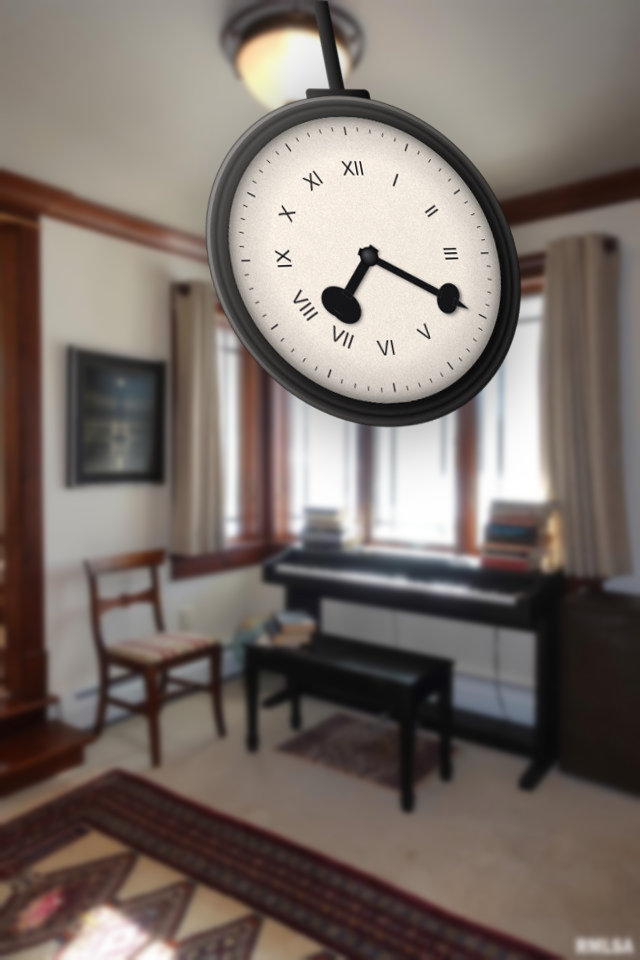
7:20
